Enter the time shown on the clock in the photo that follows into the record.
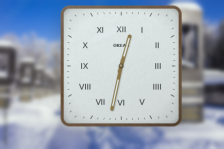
12:32
